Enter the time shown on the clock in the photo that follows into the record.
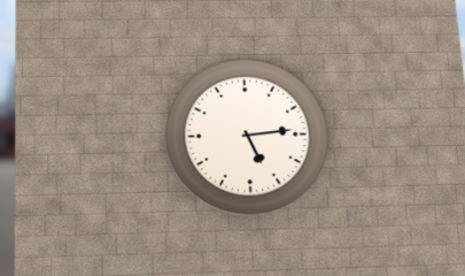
5:14
